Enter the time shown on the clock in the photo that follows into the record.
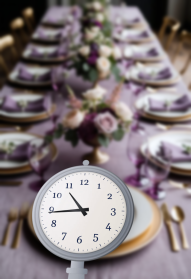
10:44
